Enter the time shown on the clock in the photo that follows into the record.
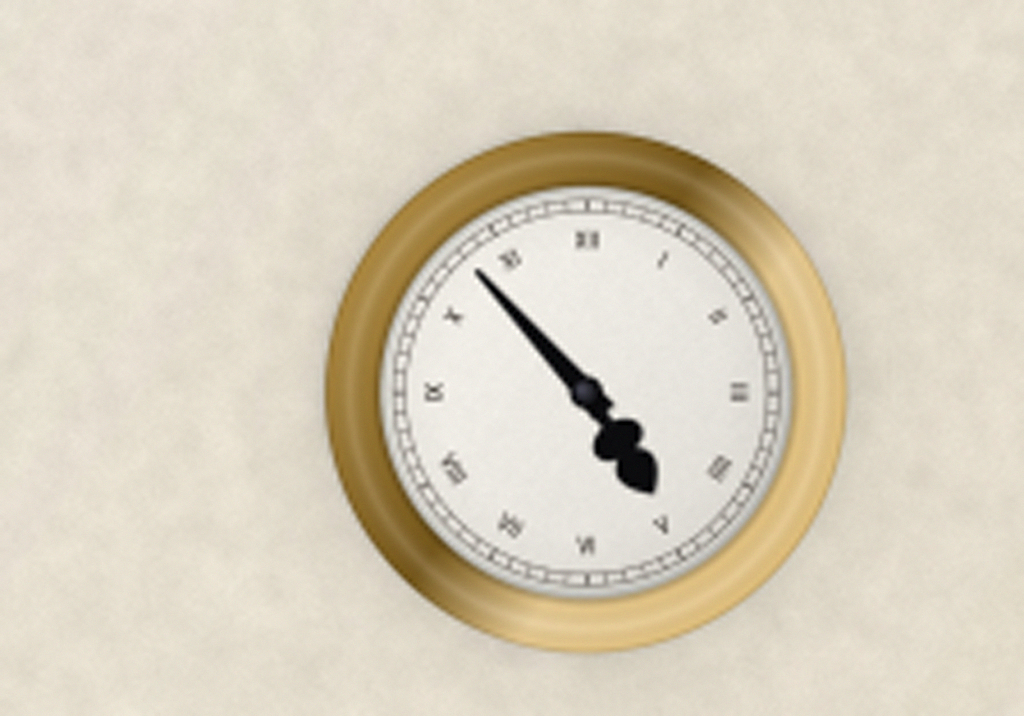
4:53
